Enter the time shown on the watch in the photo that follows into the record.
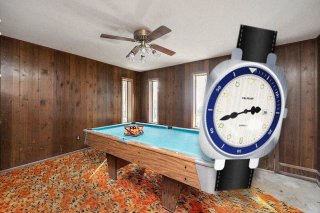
2:42
